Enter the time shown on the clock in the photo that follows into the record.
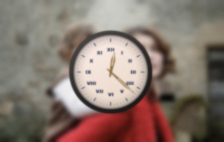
12:22
